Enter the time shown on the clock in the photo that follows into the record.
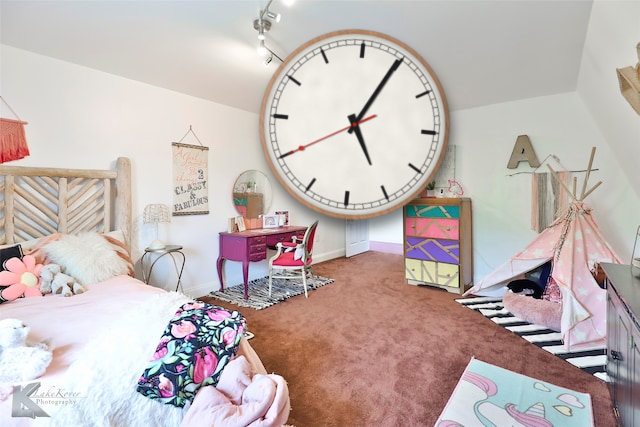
5:04:40
